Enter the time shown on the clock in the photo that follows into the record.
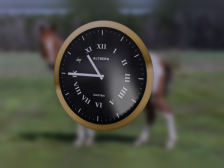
10:45
